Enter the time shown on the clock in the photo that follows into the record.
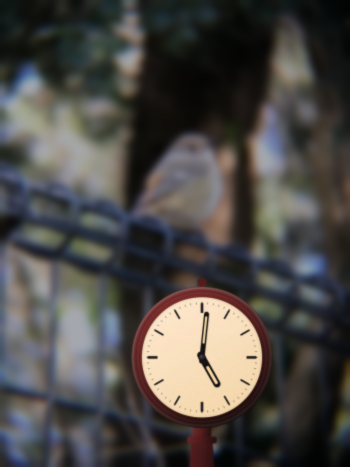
5:01
